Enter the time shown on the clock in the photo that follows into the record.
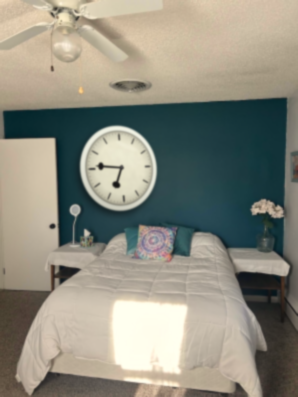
6:46
